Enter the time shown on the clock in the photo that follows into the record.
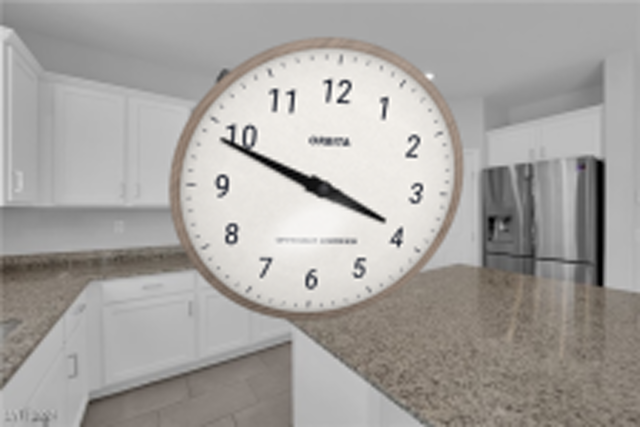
3:49
